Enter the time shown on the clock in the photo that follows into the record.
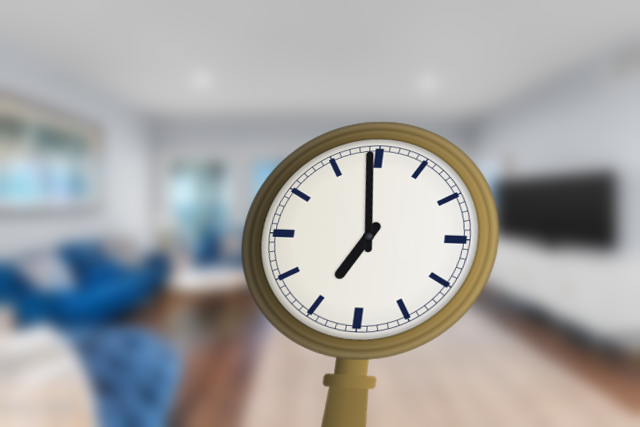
6:59
